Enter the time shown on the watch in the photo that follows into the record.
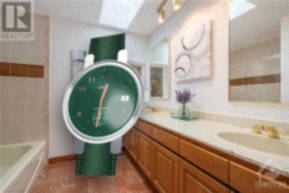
12:31
